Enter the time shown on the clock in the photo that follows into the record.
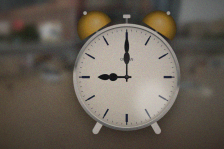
9:00
